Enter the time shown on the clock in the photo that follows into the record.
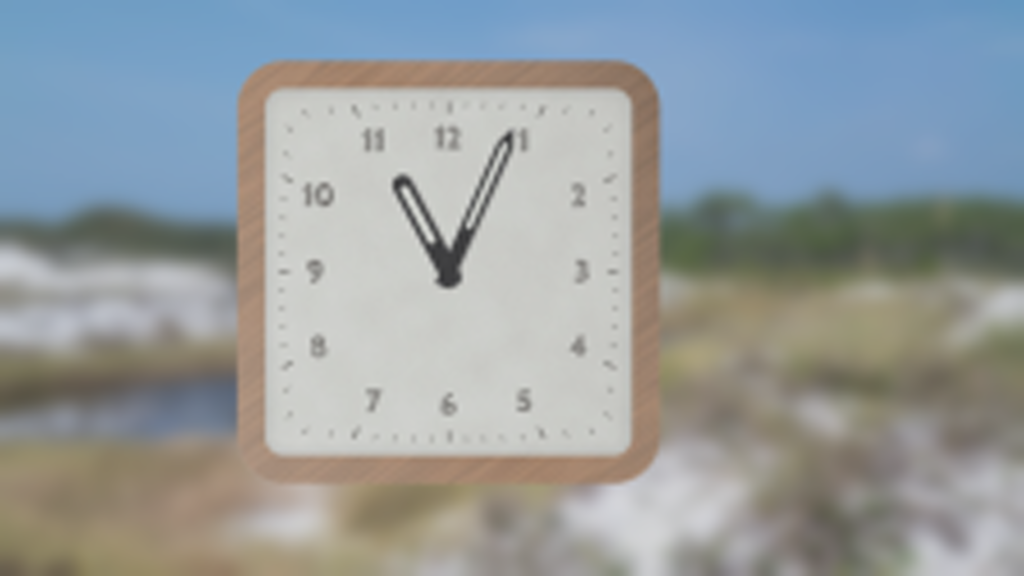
11:04
